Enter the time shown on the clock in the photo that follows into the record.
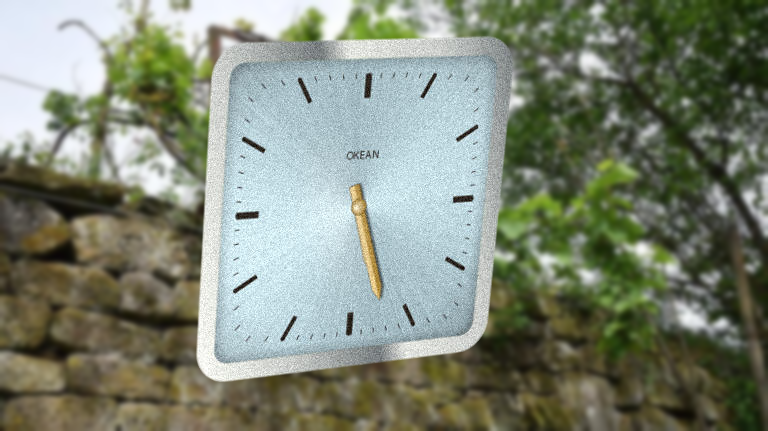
5:27
